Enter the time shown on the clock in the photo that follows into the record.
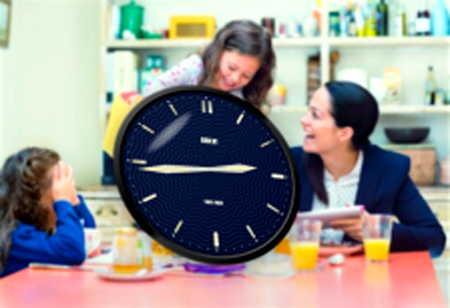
2:44
